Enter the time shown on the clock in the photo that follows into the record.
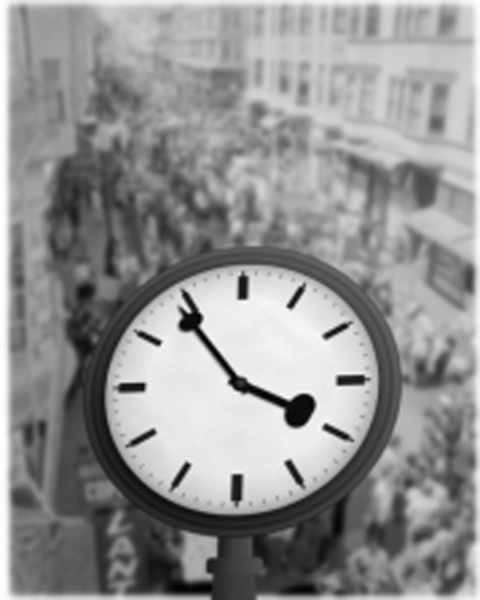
3:54
